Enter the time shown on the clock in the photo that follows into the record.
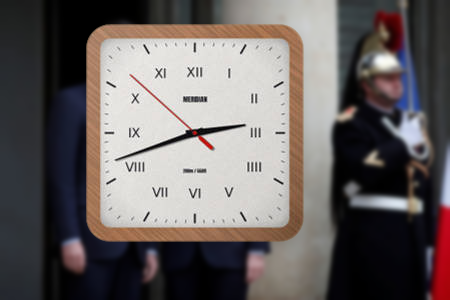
2:41:52
